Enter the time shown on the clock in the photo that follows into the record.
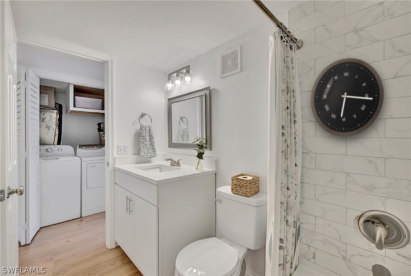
6:16
